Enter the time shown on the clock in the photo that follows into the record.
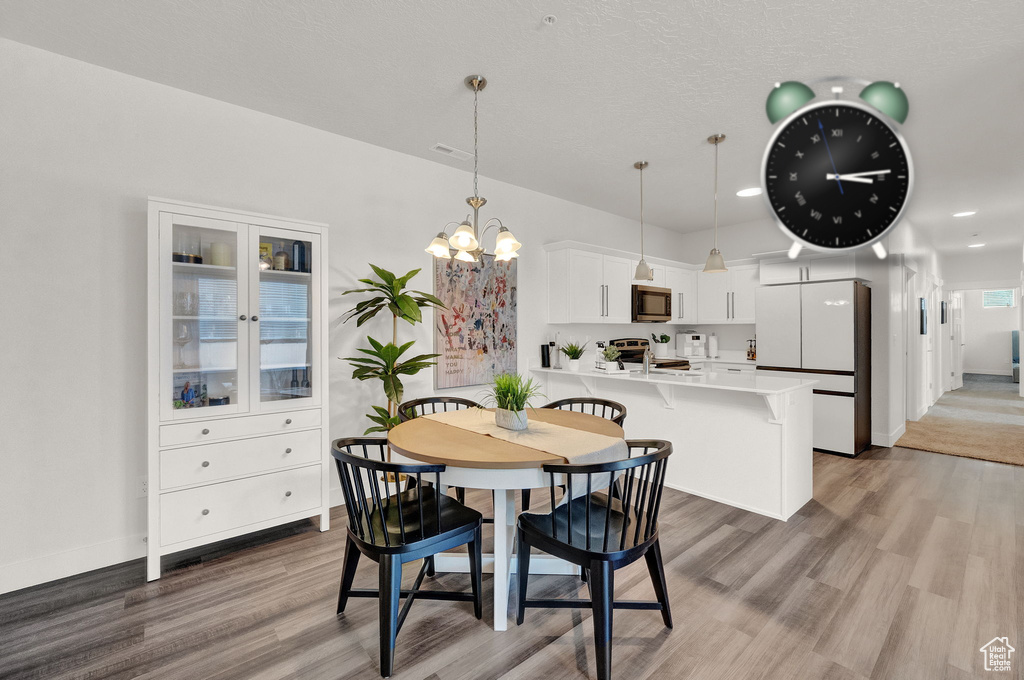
3:13:57
